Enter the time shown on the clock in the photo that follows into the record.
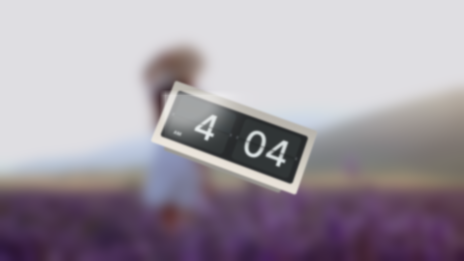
4:04
